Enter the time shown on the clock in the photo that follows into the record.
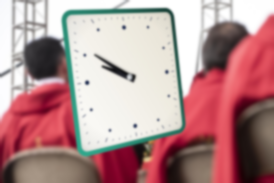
9:51
